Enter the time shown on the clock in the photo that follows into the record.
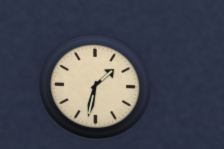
1:32
